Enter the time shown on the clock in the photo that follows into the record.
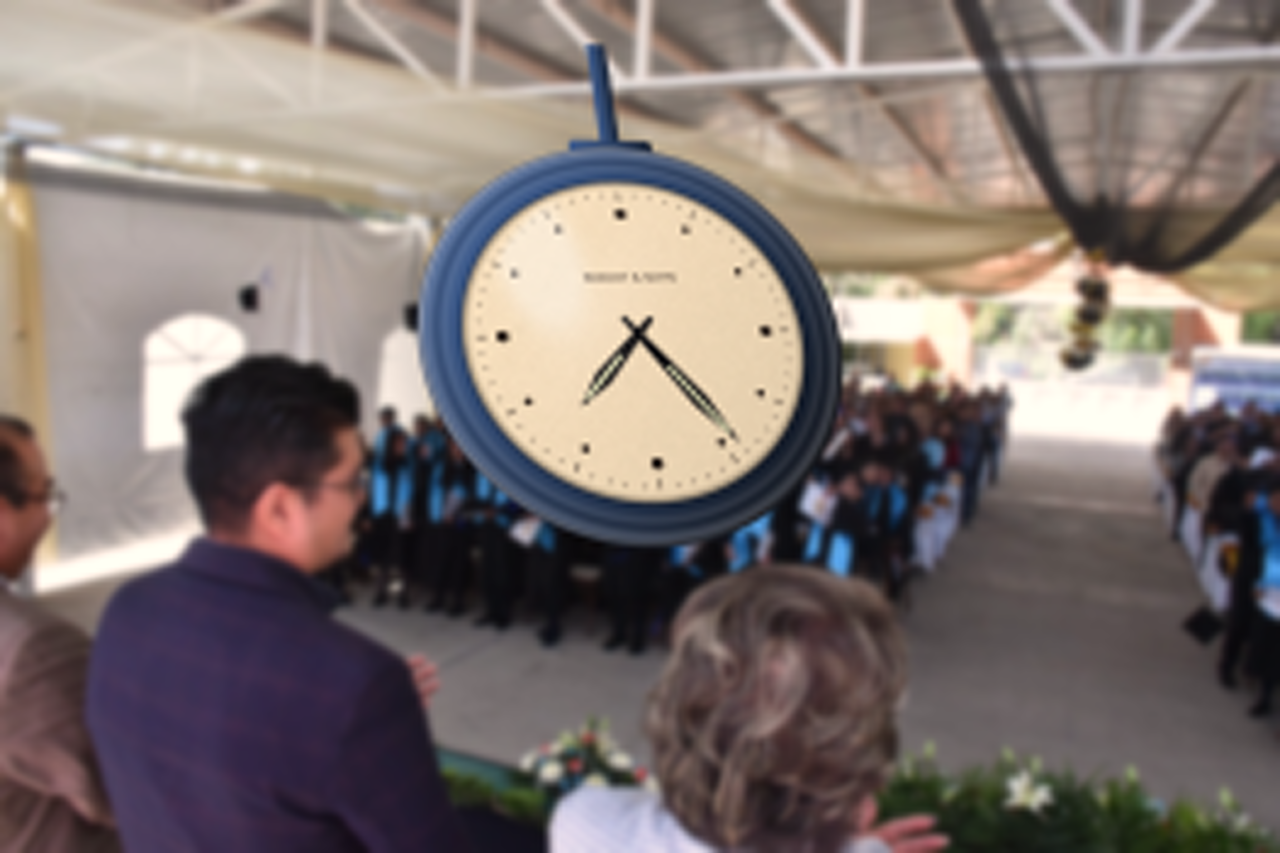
7:24
